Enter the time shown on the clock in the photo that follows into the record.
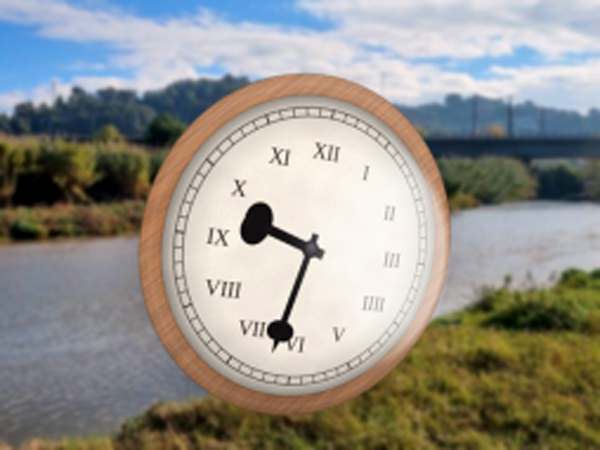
9:32
